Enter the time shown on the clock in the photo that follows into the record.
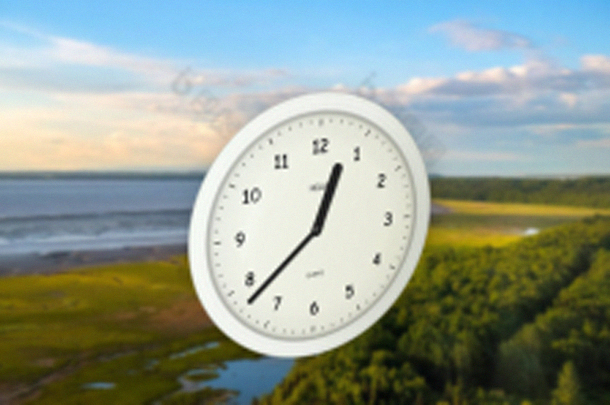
12:38
